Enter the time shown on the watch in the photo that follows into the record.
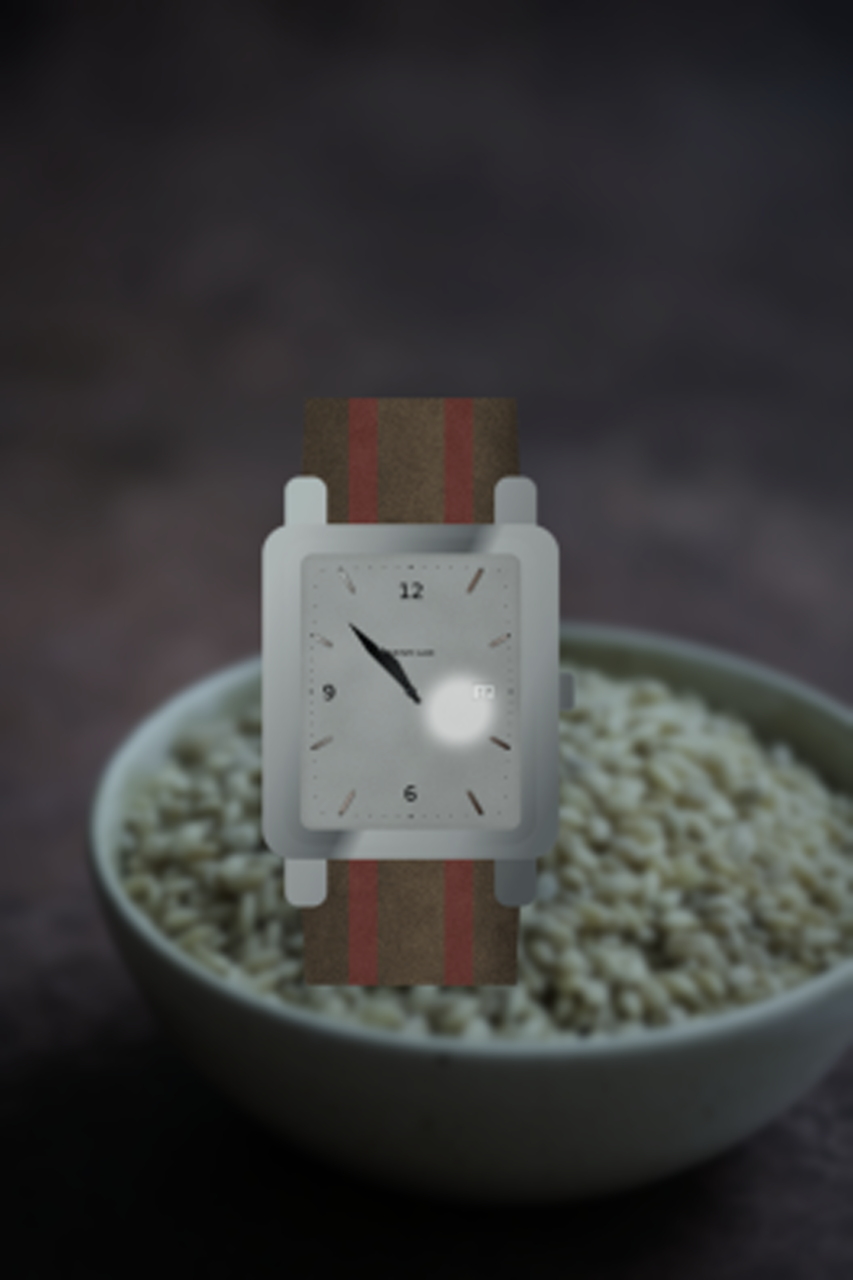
10:53
